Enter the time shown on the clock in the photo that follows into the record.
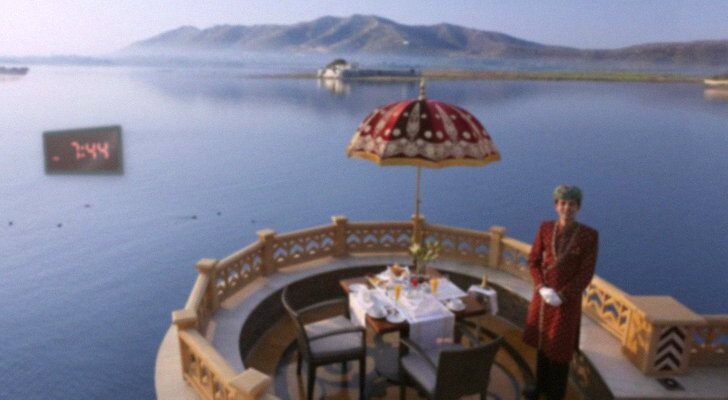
7:44
